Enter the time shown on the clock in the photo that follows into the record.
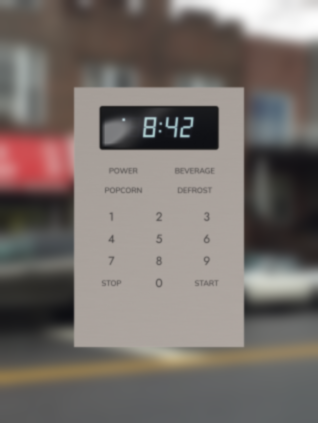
8:42
